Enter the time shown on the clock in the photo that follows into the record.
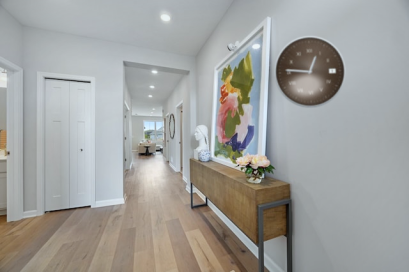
12:46
